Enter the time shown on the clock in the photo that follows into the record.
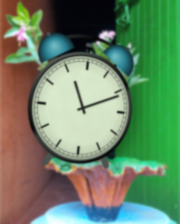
11:11
